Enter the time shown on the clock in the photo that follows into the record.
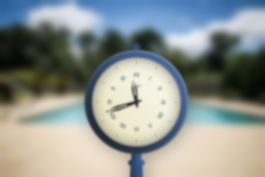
11:42
